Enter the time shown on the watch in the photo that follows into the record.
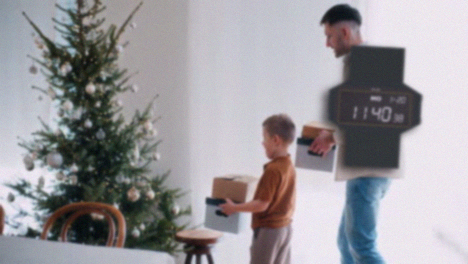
11:40
